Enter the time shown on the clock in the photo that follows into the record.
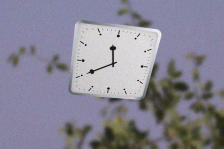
11:40
